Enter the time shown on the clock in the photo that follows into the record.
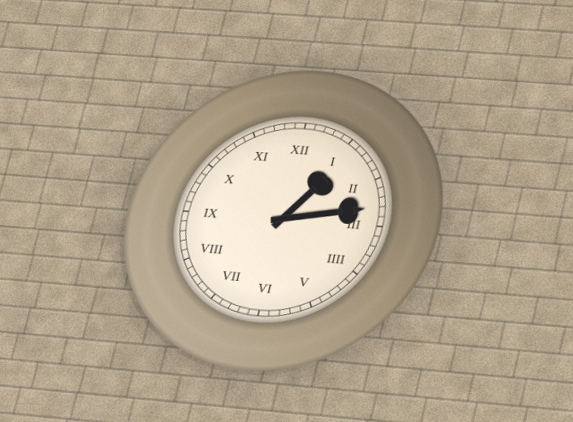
1:13
